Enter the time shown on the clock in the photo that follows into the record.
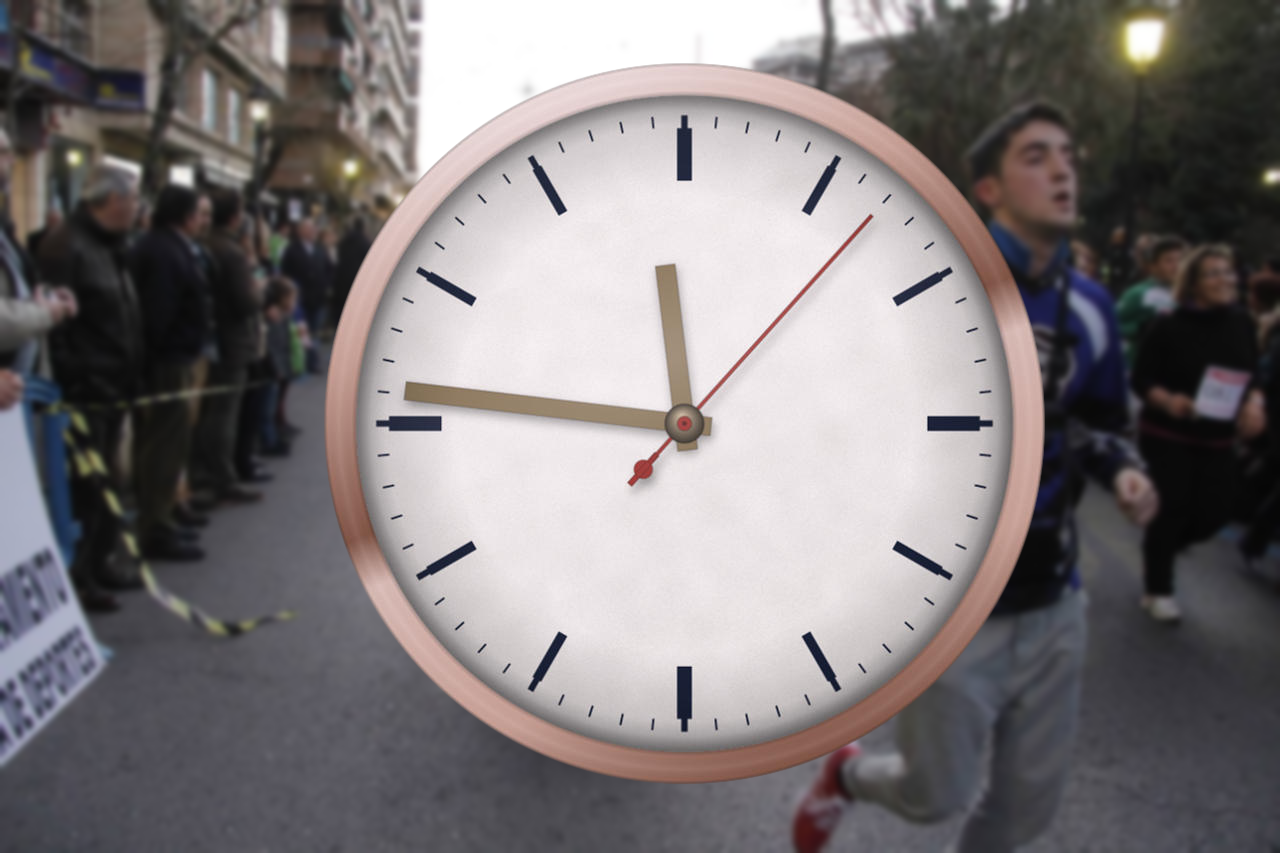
11:46:07
